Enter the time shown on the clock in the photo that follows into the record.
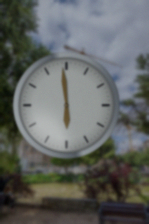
5:59
